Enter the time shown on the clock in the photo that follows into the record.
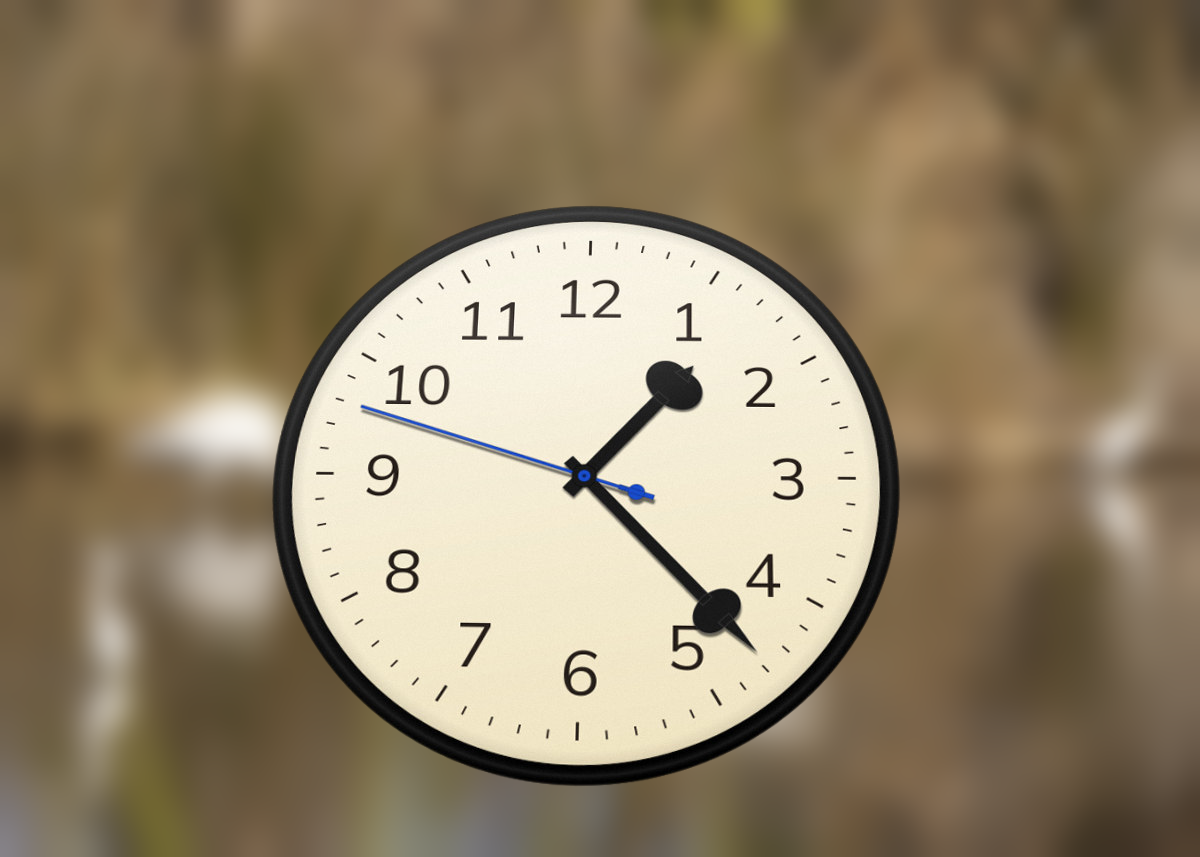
1:22:48
